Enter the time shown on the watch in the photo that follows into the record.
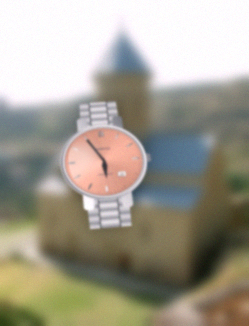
5:55
